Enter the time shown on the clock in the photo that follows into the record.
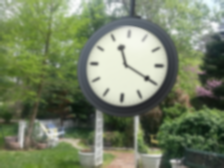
11:20
